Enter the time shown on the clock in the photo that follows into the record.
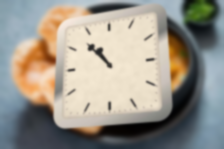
10:53
